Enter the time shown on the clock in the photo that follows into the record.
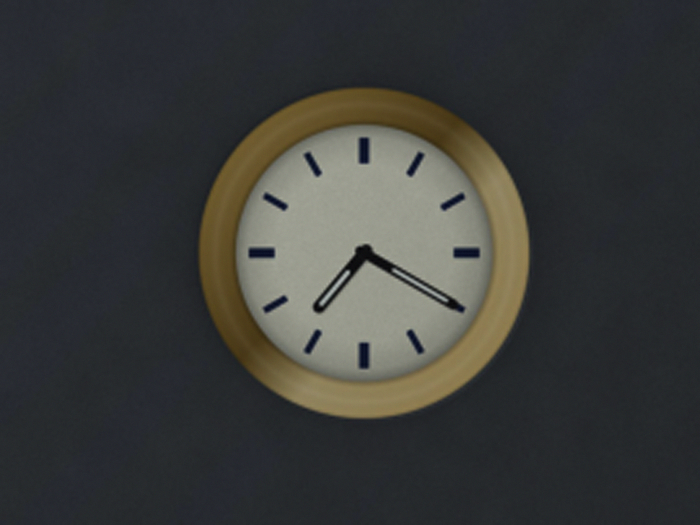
7:20
